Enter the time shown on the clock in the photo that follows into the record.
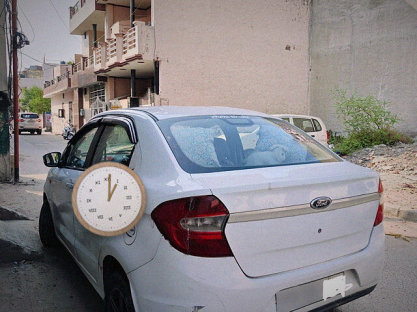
1:01
